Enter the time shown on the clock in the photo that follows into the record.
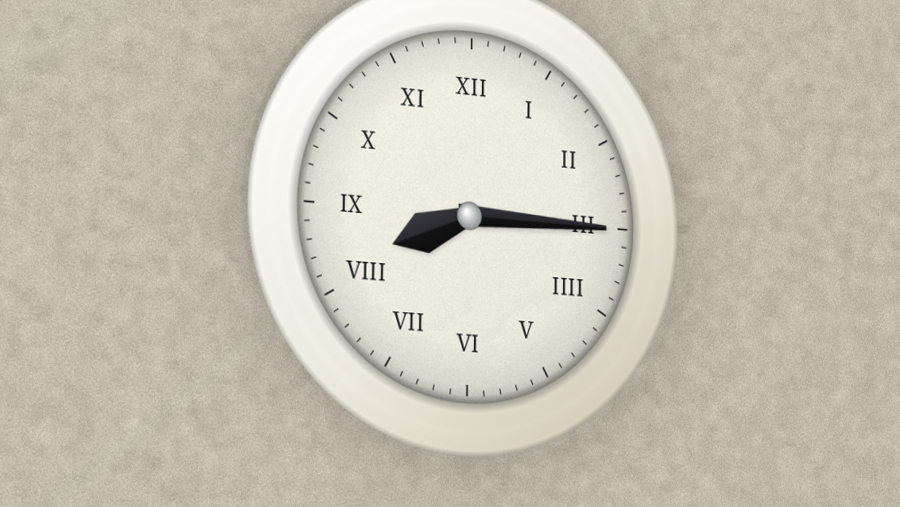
8:15
